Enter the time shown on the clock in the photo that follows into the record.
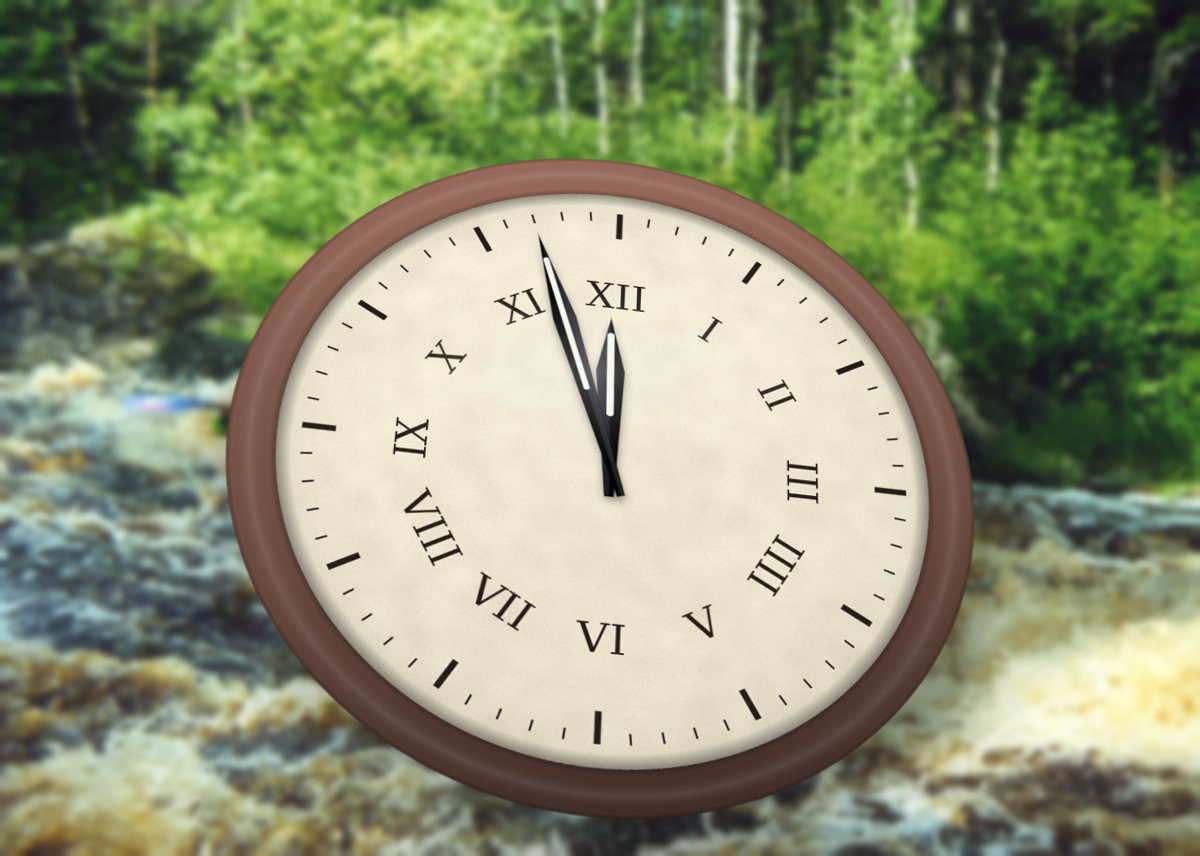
11:57
